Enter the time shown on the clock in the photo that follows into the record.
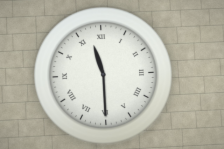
11:30
